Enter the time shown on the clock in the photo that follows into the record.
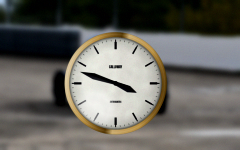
3:48
